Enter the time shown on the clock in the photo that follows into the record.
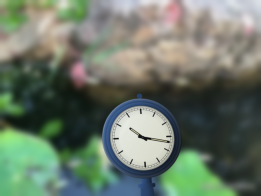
10:17
